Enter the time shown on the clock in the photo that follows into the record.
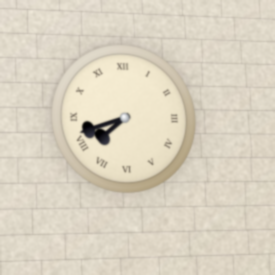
7:42
